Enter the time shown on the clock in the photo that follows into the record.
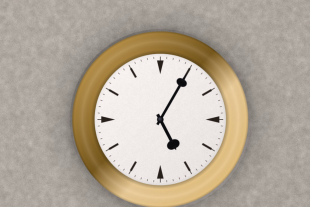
5:05
